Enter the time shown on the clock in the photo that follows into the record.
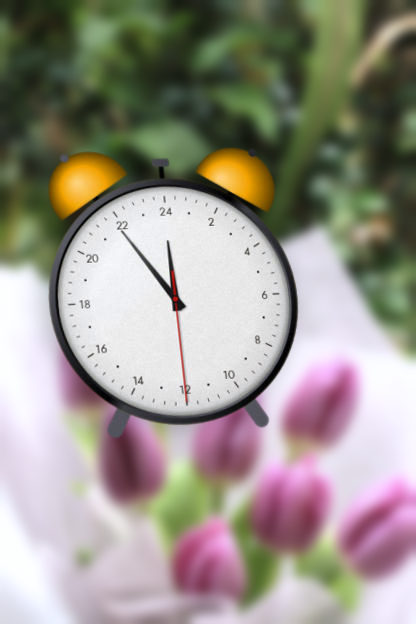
23:54:30
